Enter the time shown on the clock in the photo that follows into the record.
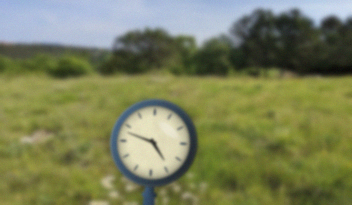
4:48
